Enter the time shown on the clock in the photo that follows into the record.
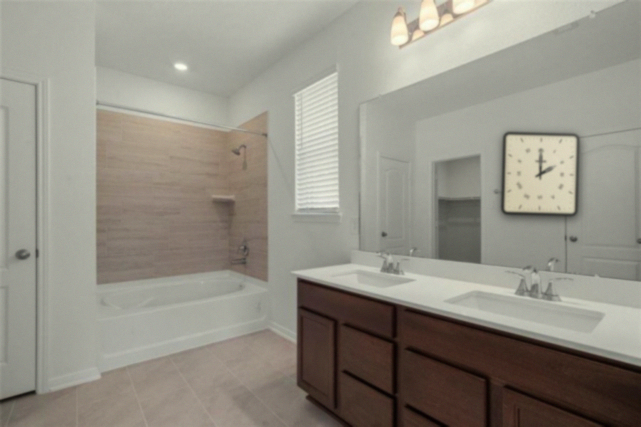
2:00
